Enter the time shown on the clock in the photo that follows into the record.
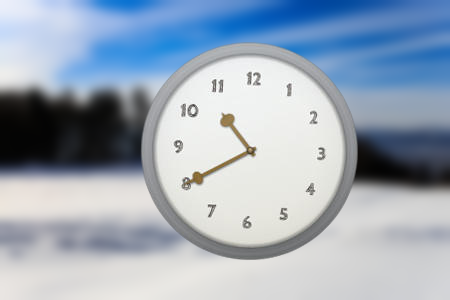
10:40
